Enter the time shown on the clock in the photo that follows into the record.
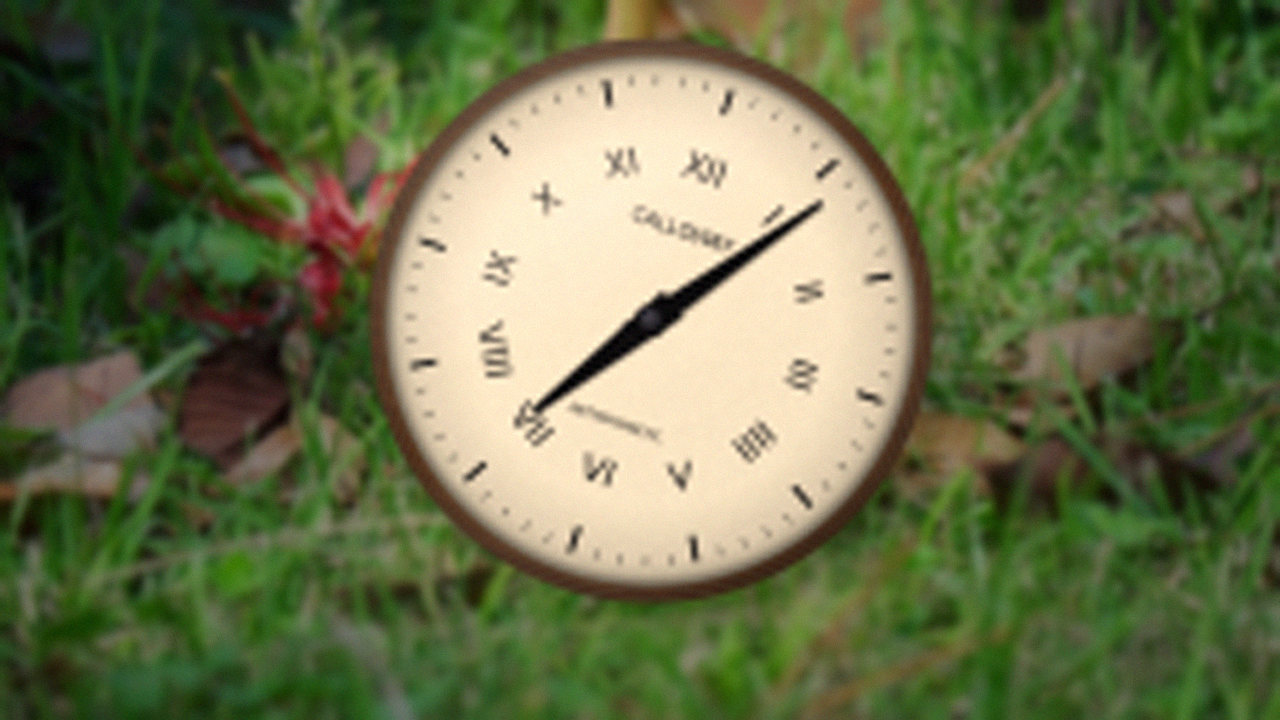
7:06
